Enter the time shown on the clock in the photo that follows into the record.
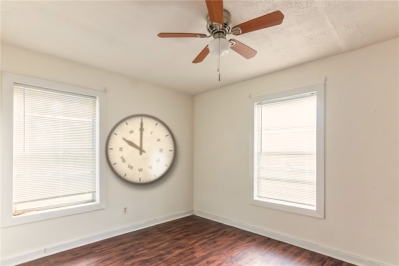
10:00
